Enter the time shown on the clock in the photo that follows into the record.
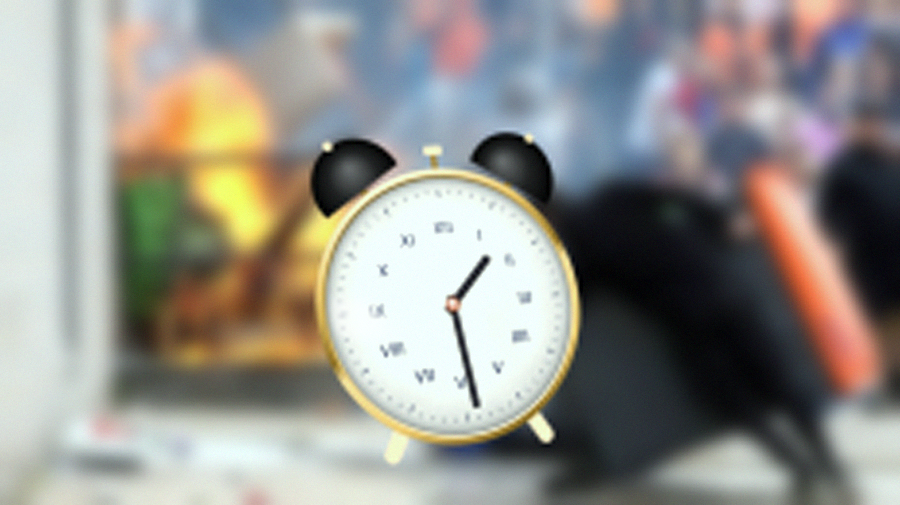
1:29
